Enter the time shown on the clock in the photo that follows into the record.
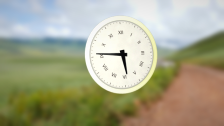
5:46
